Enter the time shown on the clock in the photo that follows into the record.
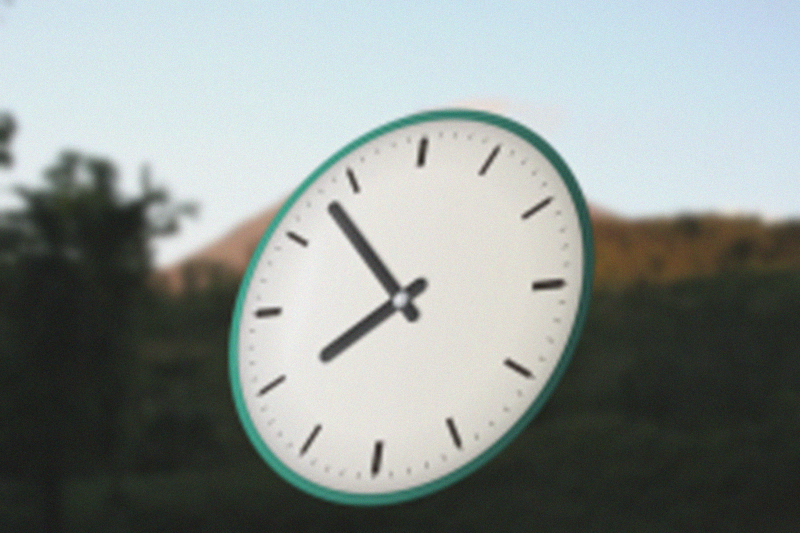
7:53
